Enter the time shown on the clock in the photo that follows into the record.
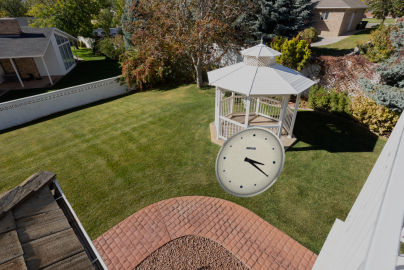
3:20
